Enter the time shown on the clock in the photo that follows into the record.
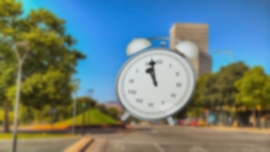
10:57
